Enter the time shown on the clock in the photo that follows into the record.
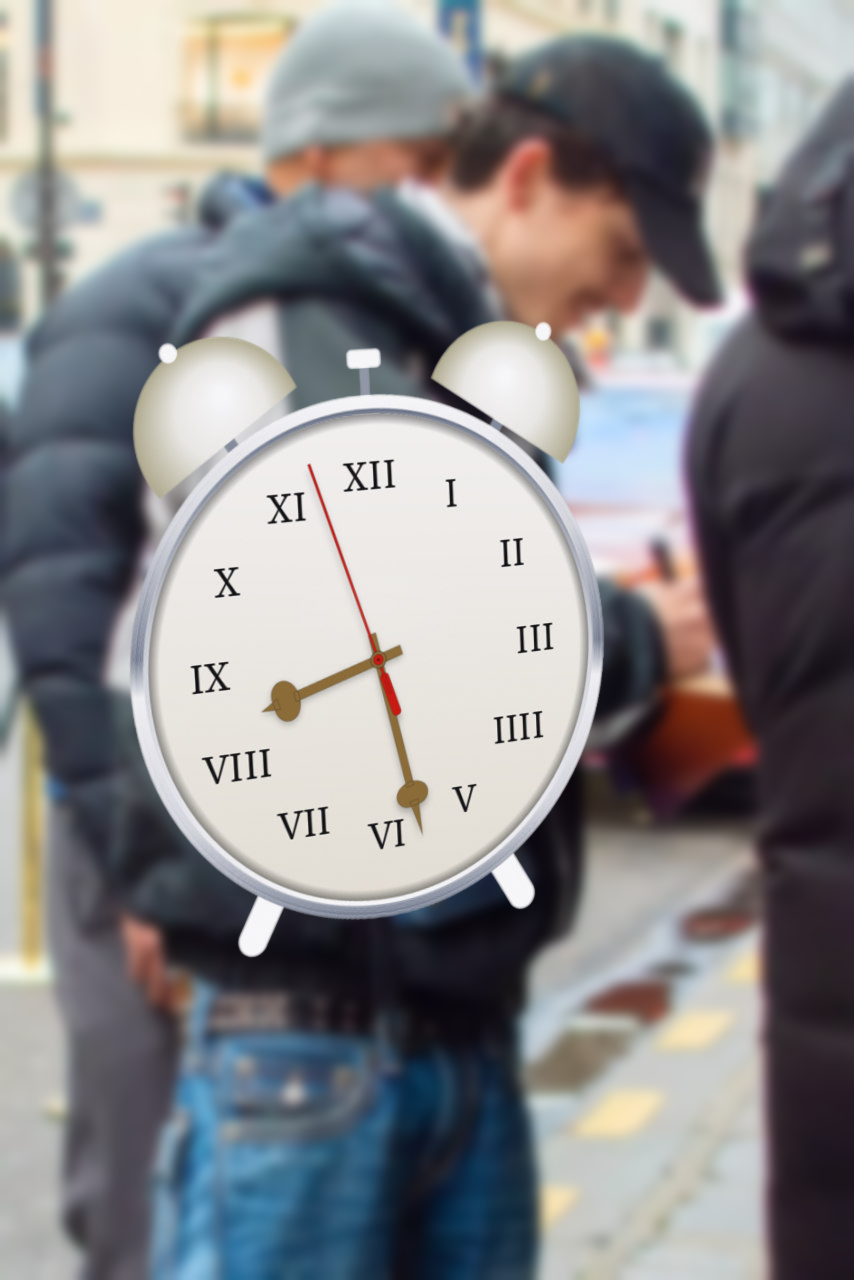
8:27:57
